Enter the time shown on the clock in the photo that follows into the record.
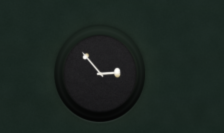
2:53
